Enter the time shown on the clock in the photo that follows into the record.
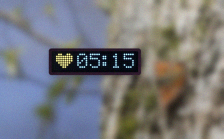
5:15
